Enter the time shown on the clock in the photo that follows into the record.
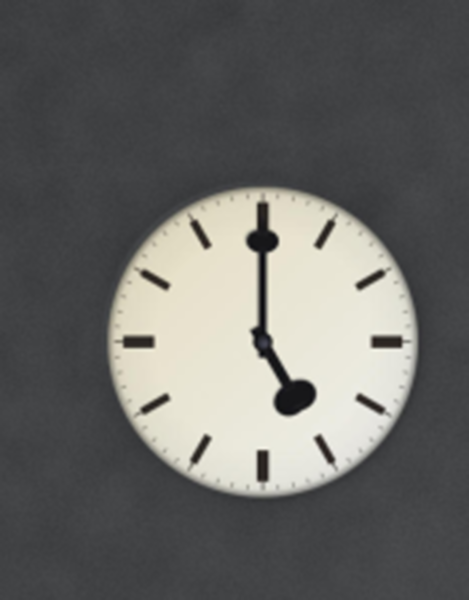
5:00
